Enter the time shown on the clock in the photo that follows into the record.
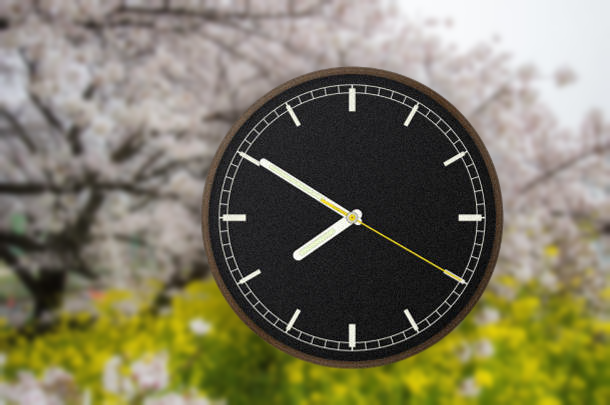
7:50:20
